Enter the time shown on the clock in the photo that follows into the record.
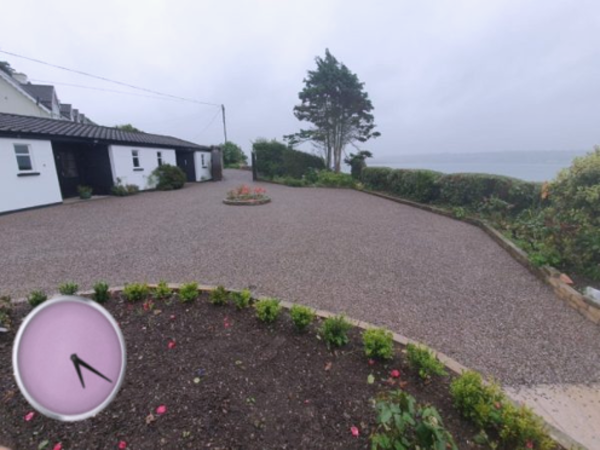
5:20
